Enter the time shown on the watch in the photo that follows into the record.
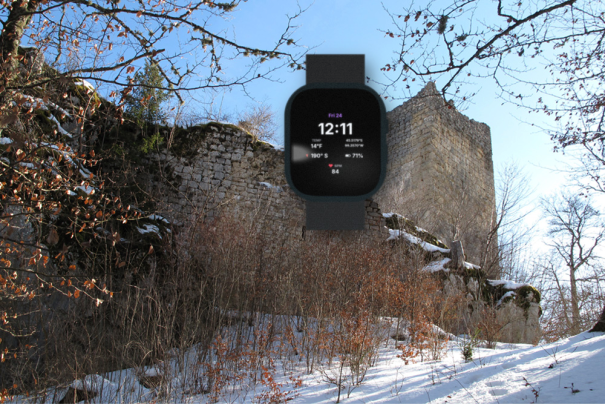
12:11
